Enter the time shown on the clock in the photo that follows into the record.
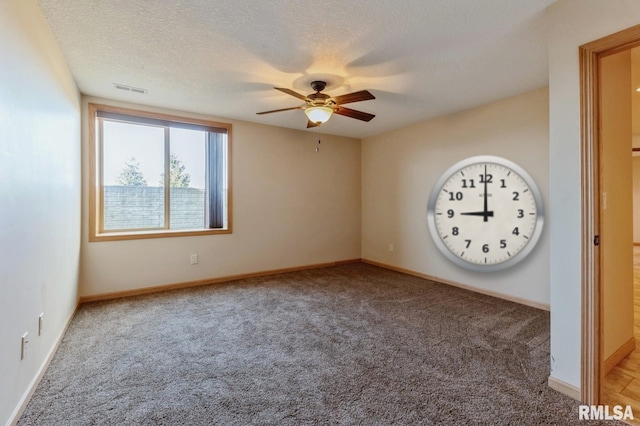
9:00
